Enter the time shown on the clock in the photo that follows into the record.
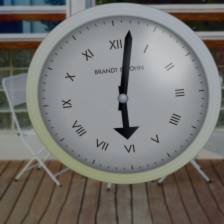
6:02
